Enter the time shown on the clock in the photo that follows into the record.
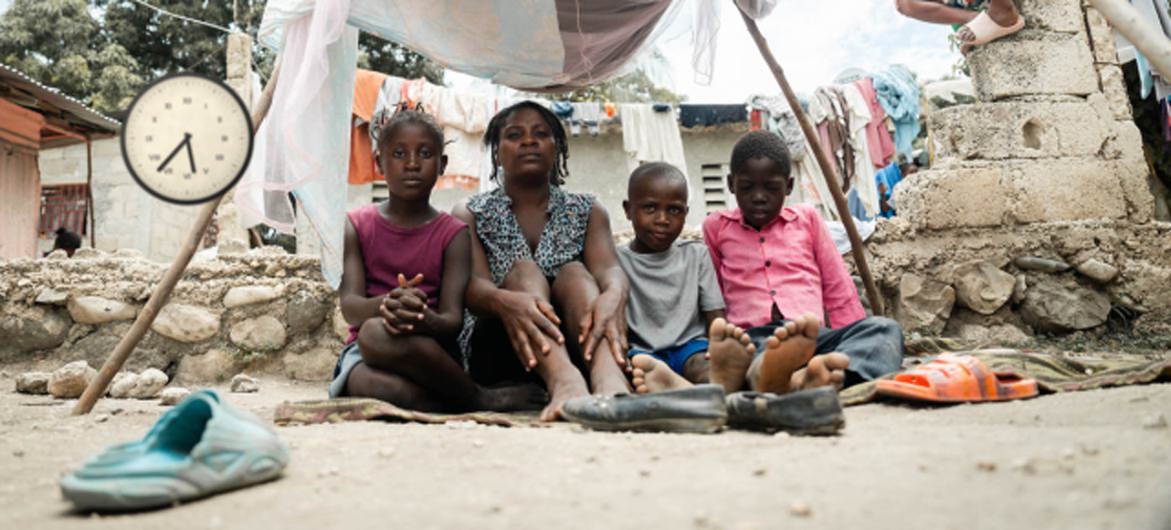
5:37
